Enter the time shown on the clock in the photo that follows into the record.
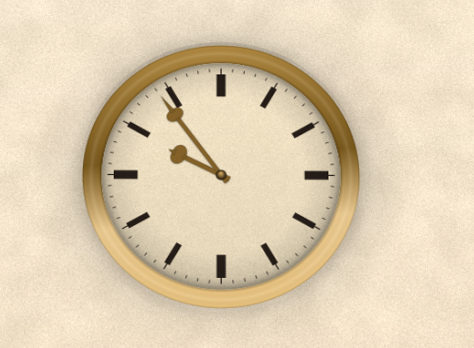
9:54
